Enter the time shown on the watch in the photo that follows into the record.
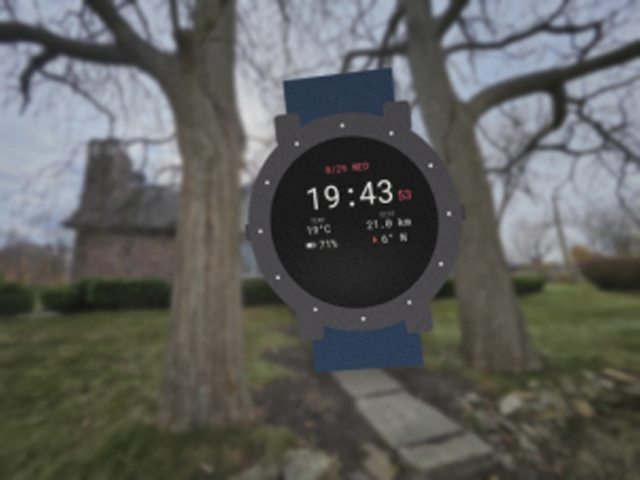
19:43
